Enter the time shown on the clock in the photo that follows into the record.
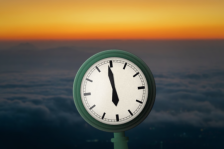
5:59
